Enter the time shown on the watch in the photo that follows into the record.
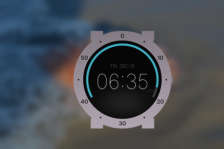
6:35
